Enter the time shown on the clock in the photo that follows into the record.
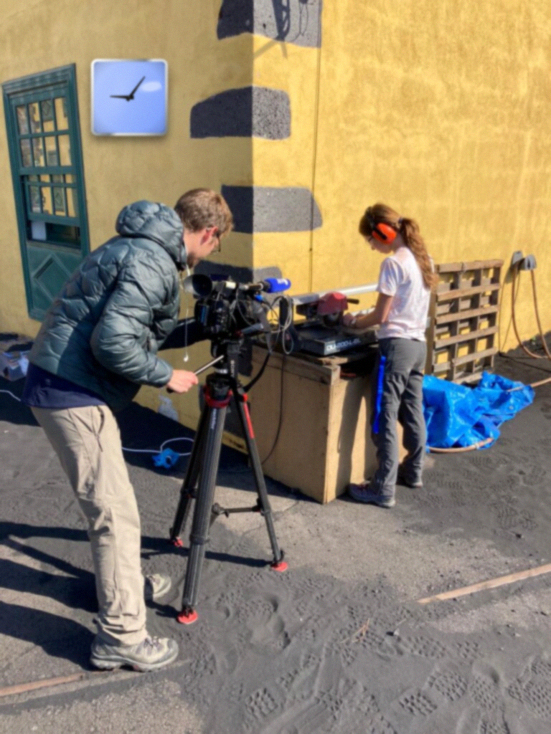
9:06
